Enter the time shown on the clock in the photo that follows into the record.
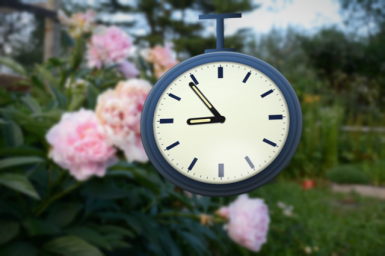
8:54
